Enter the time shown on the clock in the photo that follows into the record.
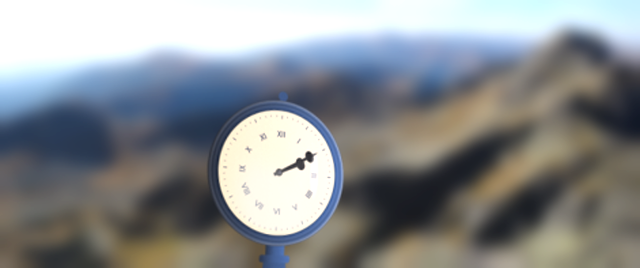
2:10
